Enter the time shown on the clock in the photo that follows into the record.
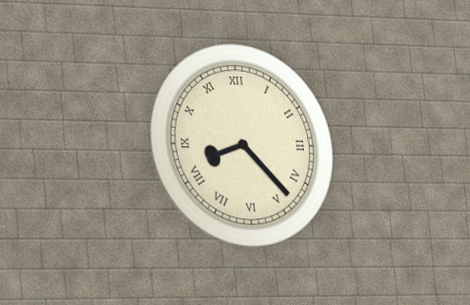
8:23
